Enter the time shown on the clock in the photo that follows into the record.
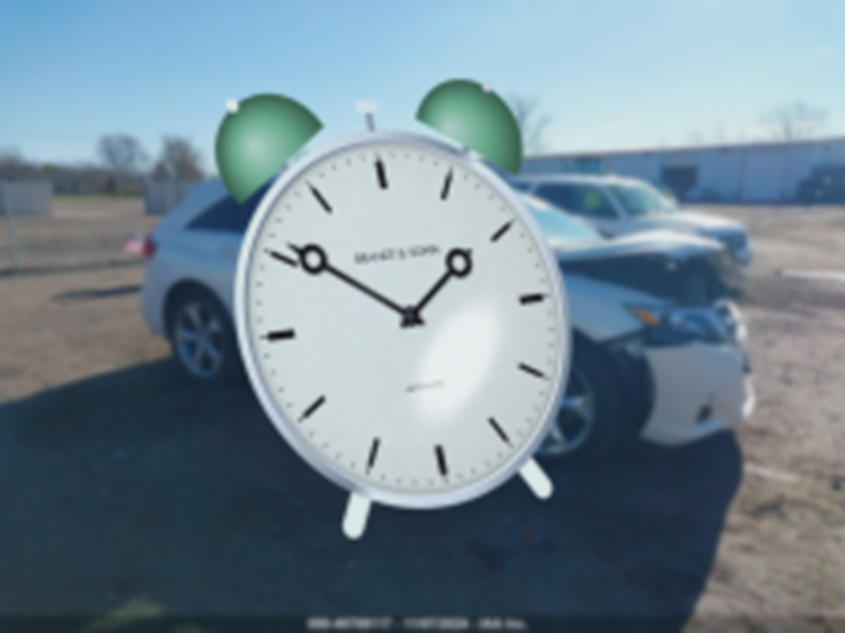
1:51
